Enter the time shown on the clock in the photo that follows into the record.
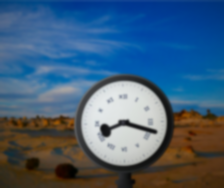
8:18
